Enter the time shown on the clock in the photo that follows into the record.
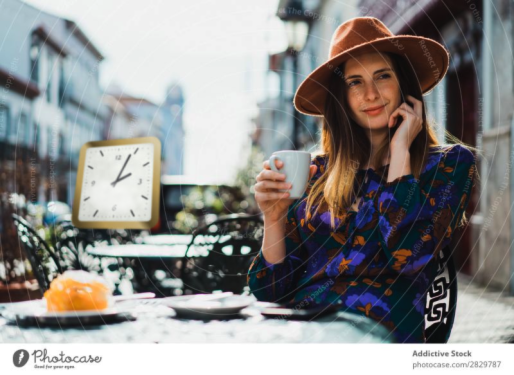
2:04
